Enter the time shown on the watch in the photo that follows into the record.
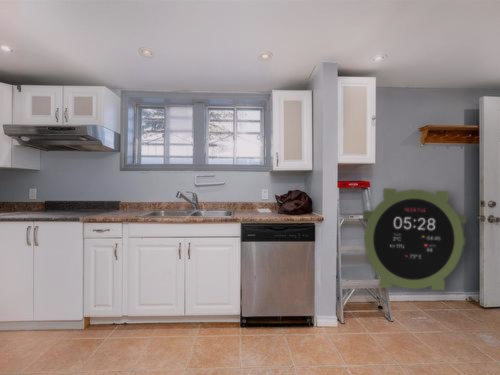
5:28
